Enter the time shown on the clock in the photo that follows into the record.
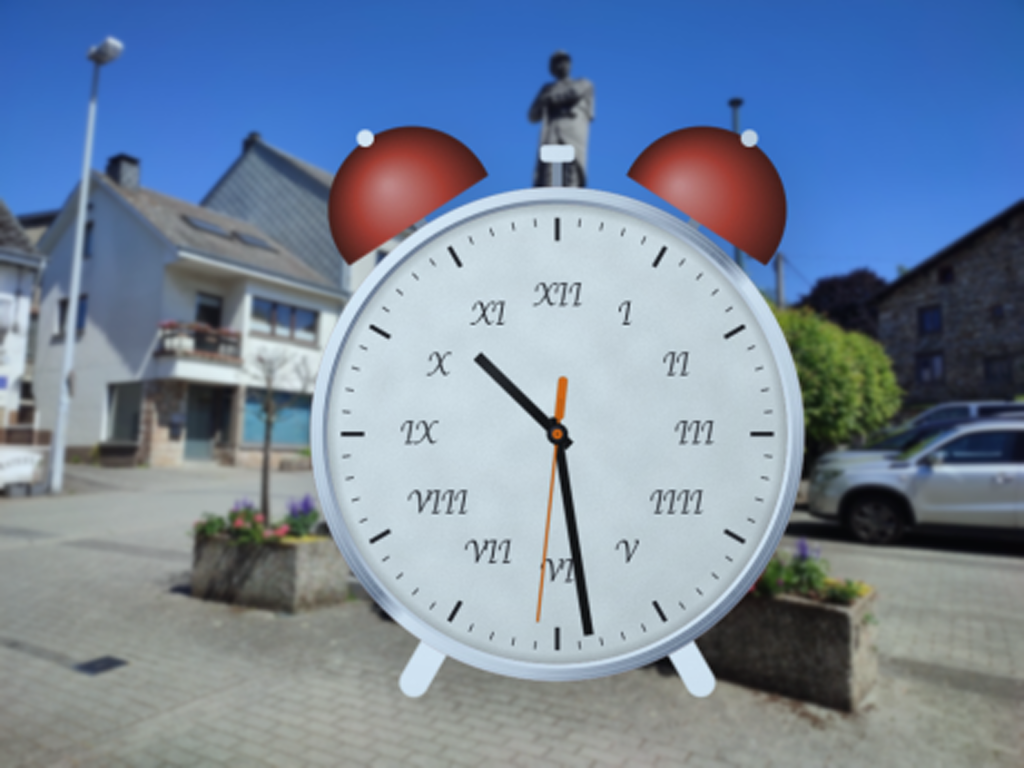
10:28:31
